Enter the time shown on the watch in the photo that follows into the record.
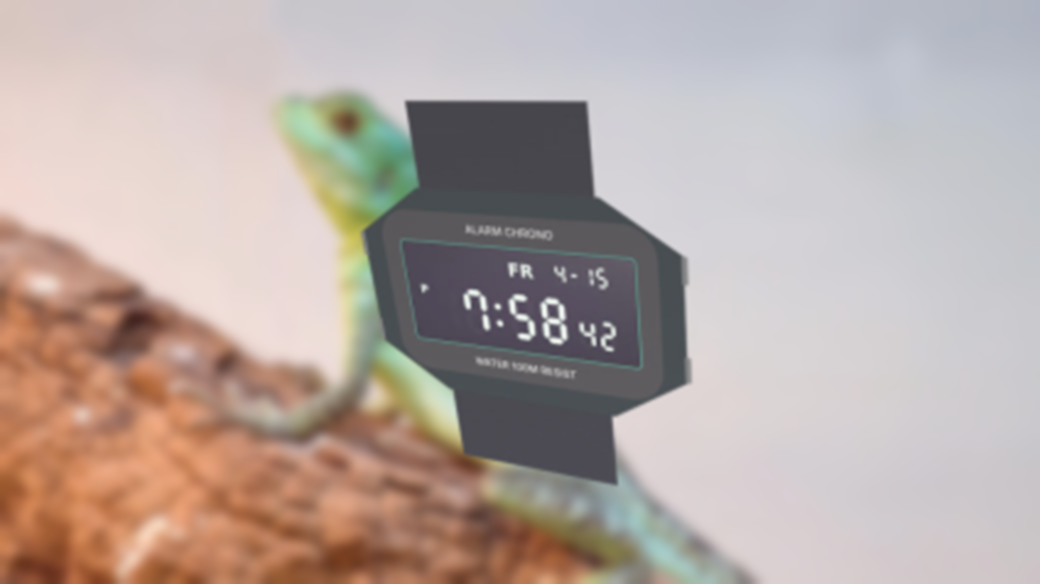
7:58:42
